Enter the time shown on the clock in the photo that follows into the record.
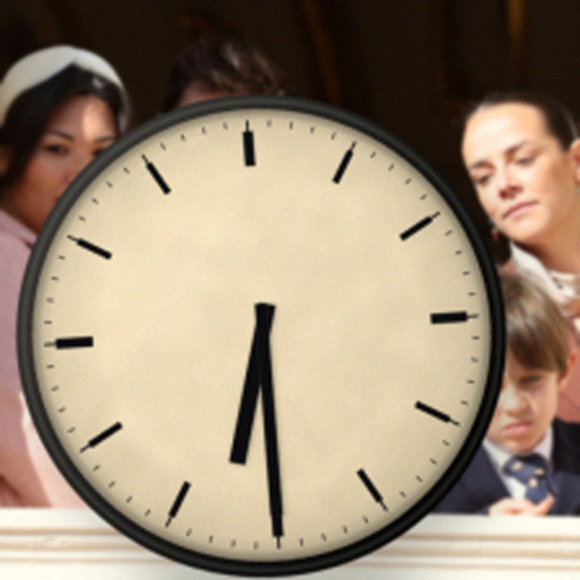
6:30
